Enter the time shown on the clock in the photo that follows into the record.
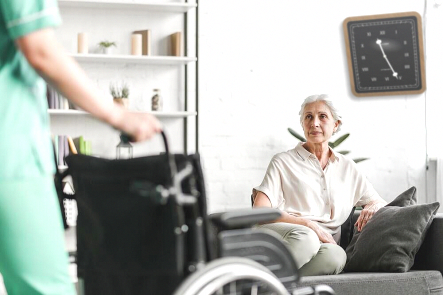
11:26
